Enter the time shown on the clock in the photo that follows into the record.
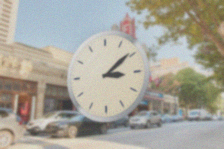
3:09
